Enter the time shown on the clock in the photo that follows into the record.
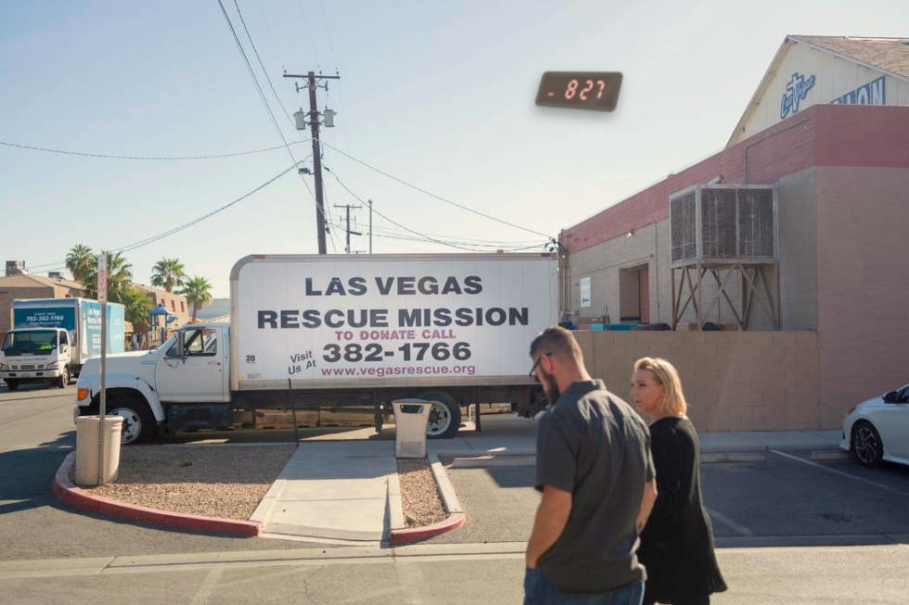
8:27
